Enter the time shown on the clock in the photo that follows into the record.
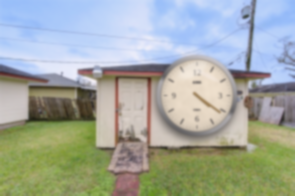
4:21
